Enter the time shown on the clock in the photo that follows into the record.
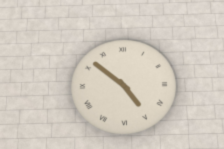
4:52
